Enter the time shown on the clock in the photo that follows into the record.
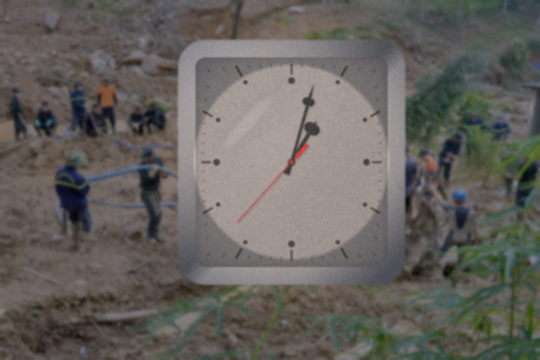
1:02:37
